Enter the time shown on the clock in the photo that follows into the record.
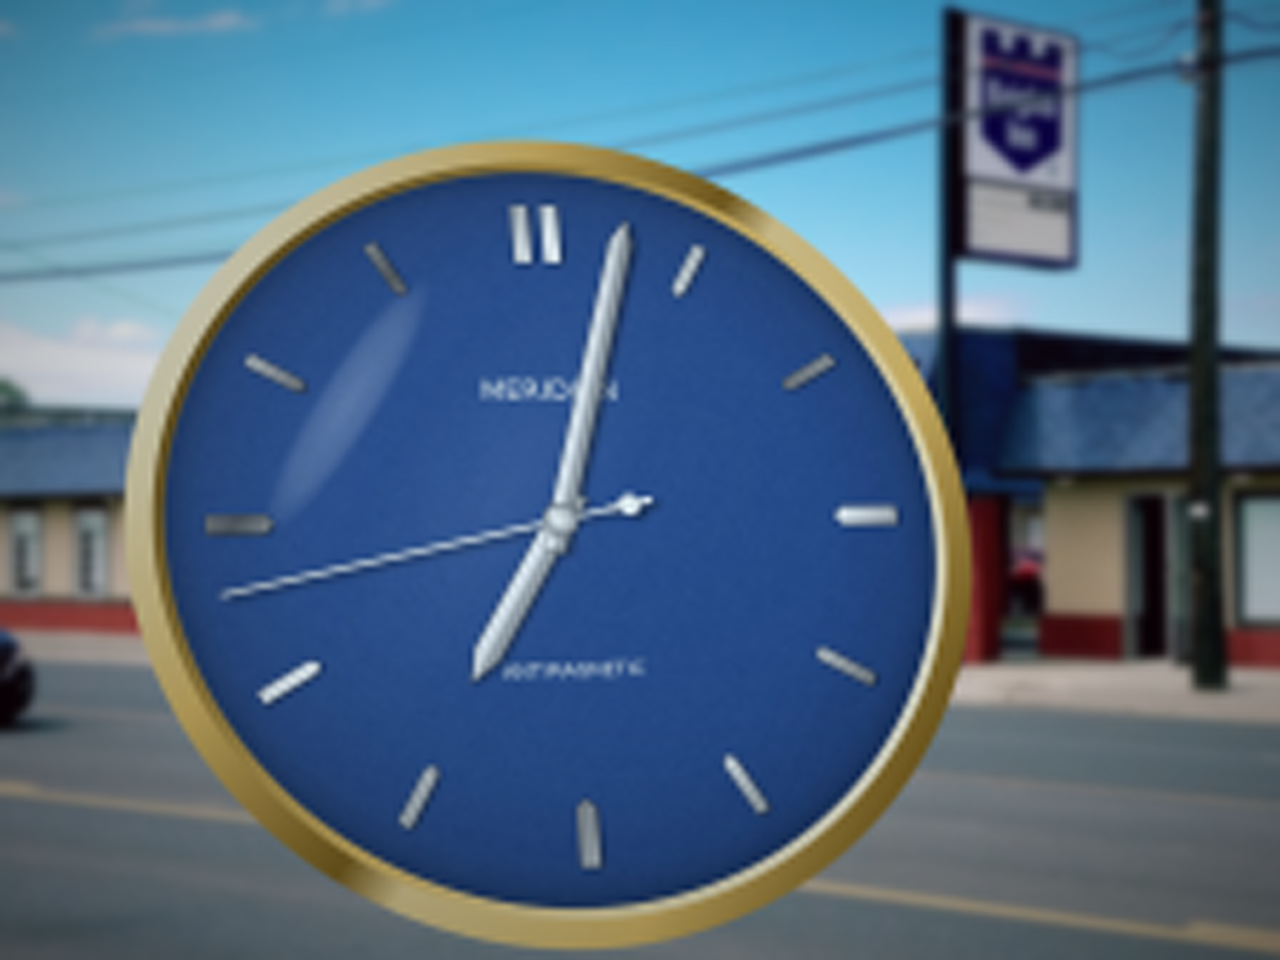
7:02:43
